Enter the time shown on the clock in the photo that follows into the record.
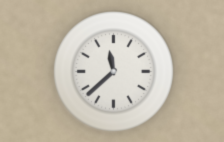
11:38
